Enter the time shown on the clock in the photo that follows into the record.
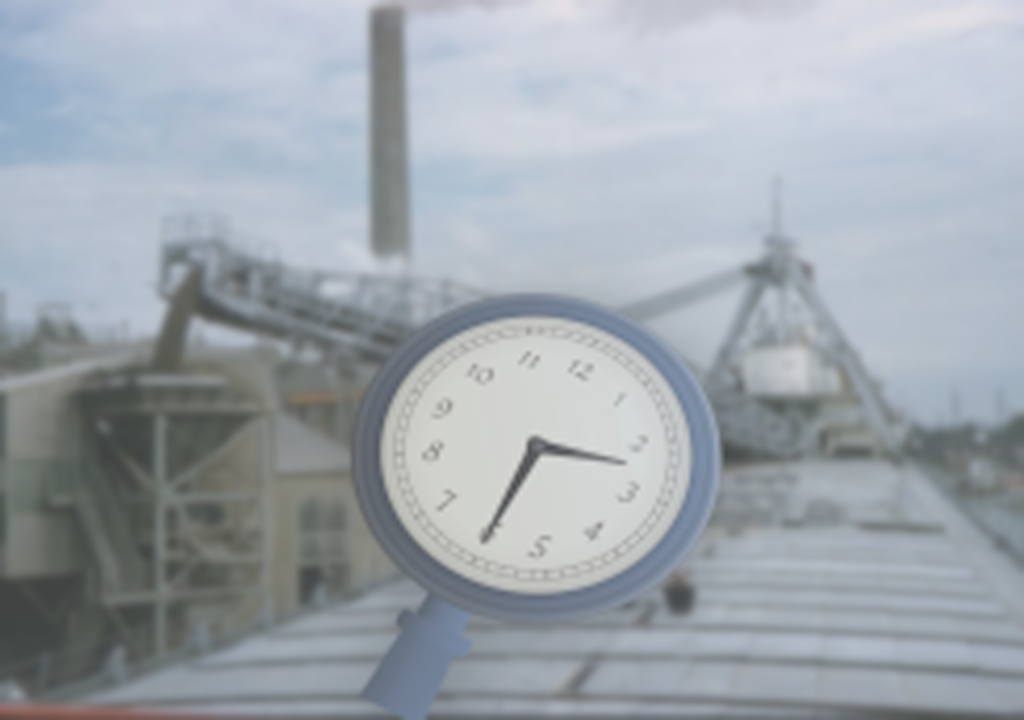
2:30
